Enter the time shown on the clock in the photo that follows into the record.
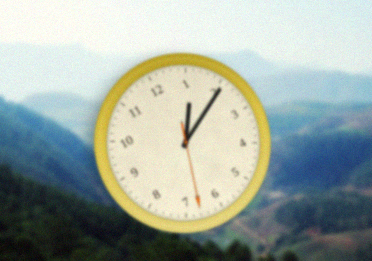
1:10:33
